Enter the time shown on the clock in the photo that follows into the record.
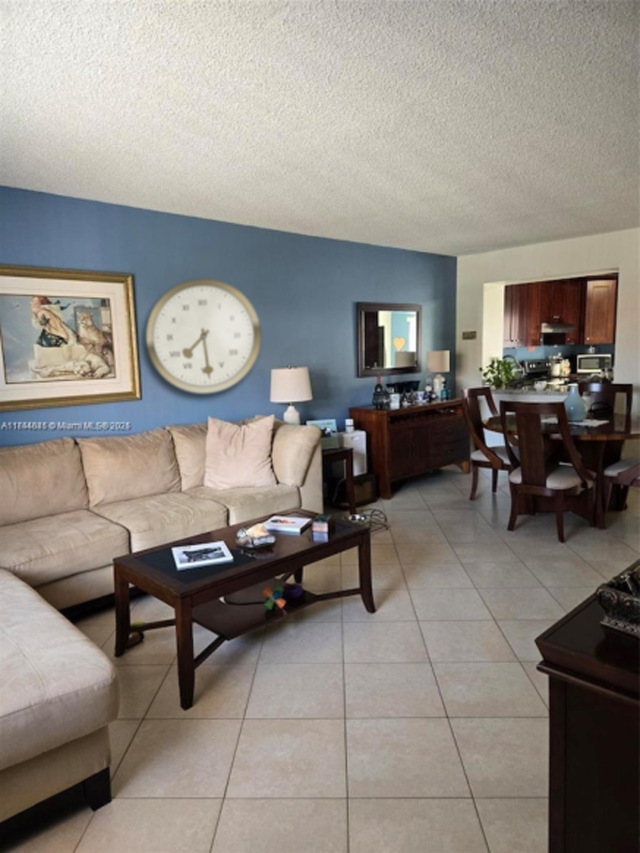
7:29
